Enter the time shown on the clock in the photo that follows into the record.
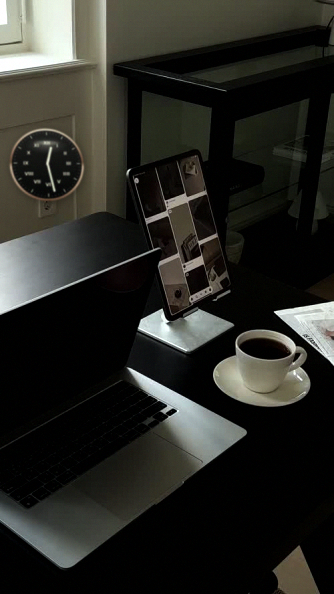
12:28
